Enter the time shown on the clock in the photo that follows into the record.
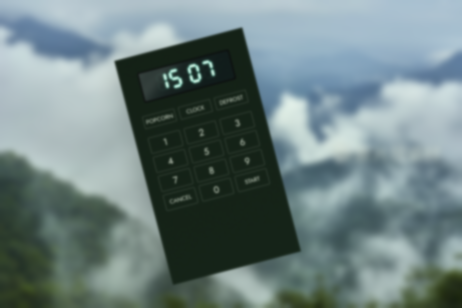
15:07
